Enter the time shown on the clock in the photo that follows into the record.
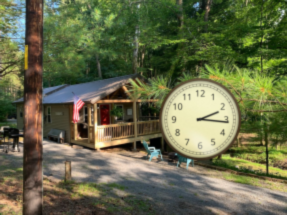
2:16
